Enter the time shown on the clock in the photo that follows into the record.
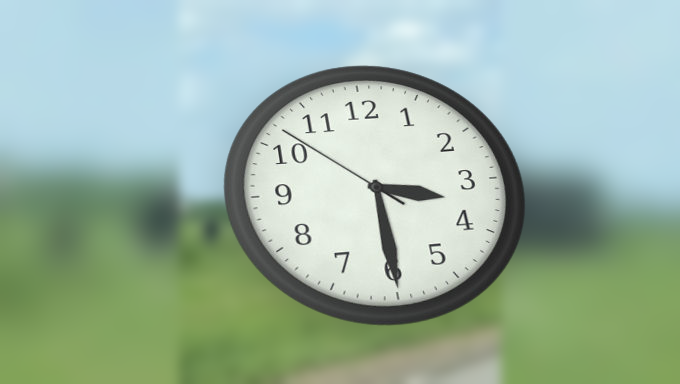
3:29:52
